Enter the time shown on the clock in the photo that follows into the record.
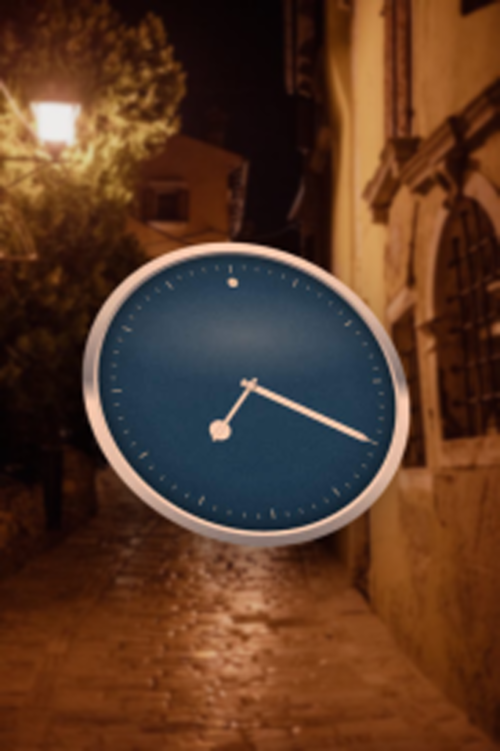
7:20
